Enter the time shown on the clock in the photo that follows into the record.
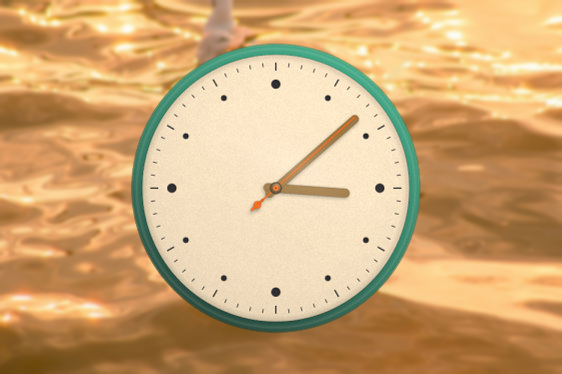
3:08:08
